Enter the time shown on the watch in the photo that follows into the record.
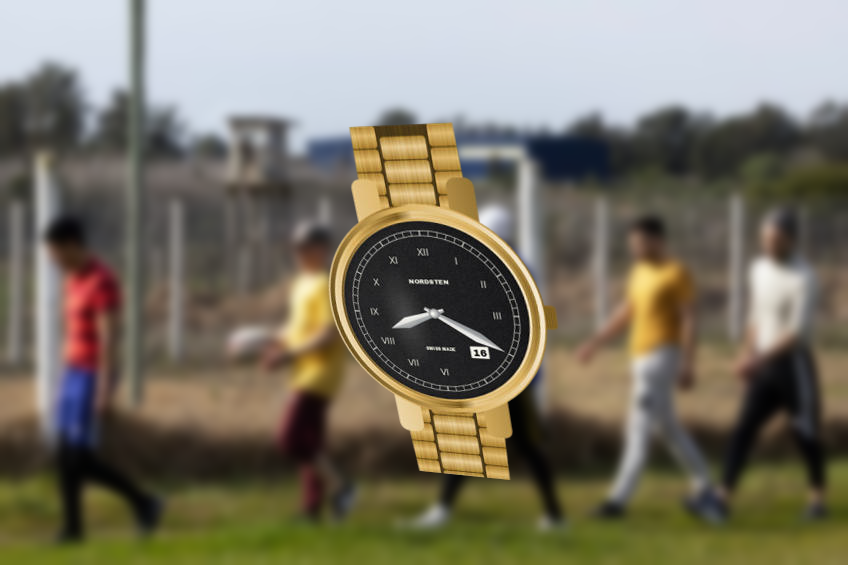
8:20
